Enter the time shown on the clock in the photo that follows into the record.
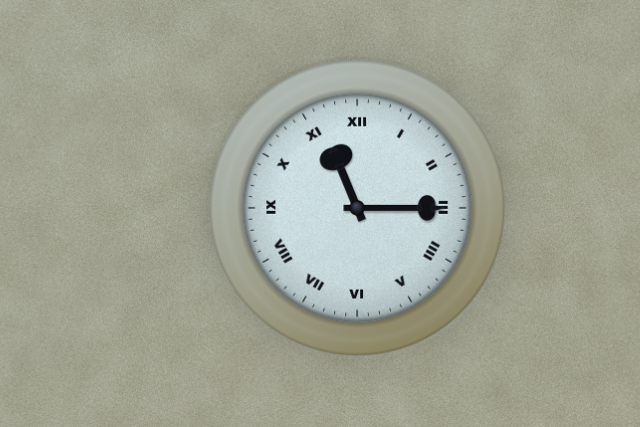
11:15
